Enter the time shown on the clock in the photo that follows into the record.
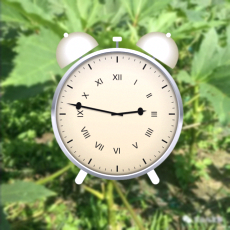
2:47
